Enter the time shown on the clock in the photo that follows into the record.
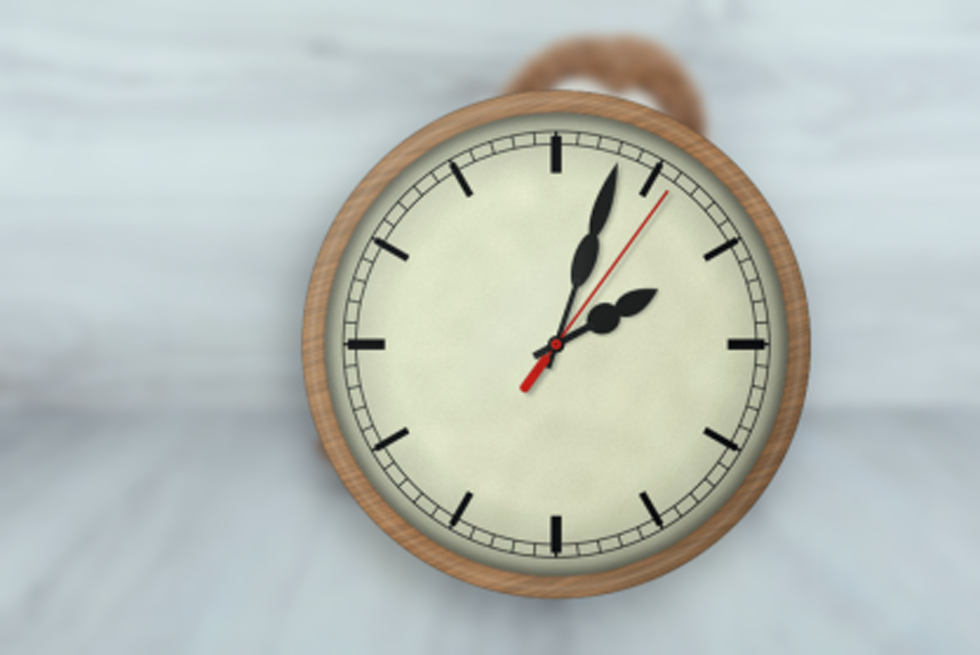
2:03:06
